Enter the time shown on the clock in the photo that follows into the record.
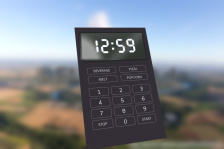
12:59
